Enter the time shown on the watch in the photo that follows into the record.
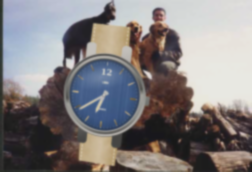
6:39
